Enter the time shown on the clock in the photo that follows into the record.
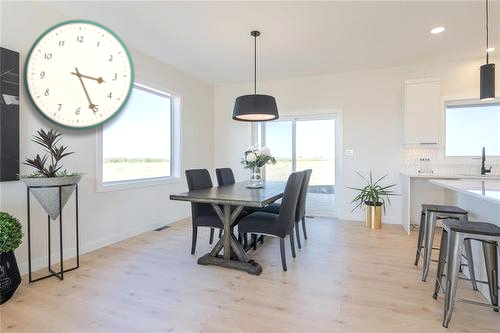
3:26
